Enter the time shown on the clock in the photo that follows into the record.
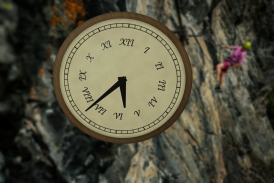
5:37
